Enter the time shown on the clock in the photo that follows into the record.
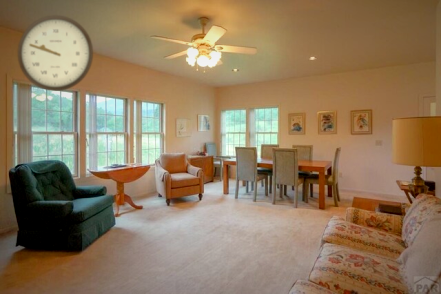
9:48
